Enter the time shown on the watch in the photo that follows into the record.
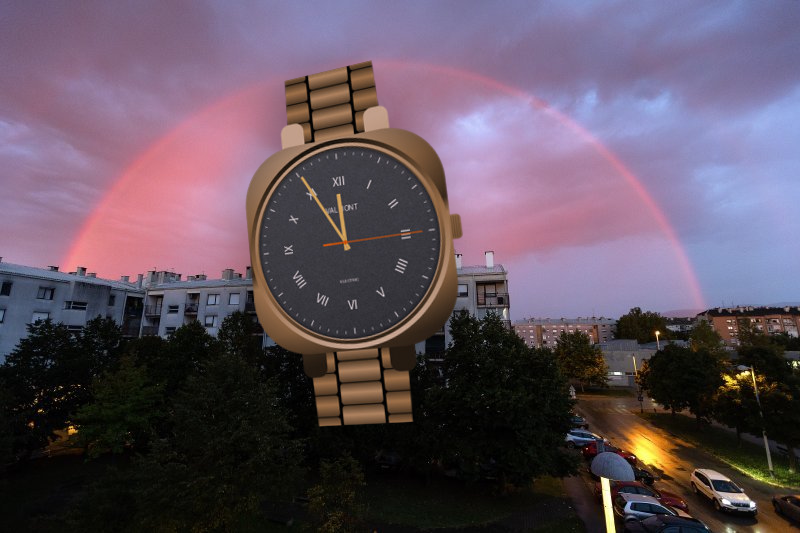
11:55:15
